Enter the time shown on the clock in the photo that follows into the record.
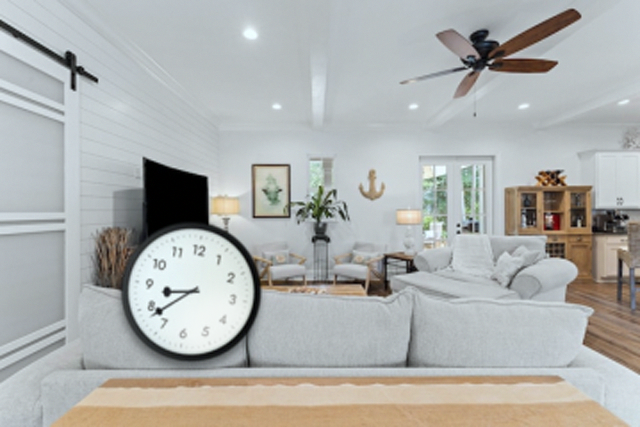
8:38
